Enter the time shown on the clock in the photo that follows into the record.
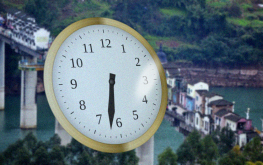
6:32
